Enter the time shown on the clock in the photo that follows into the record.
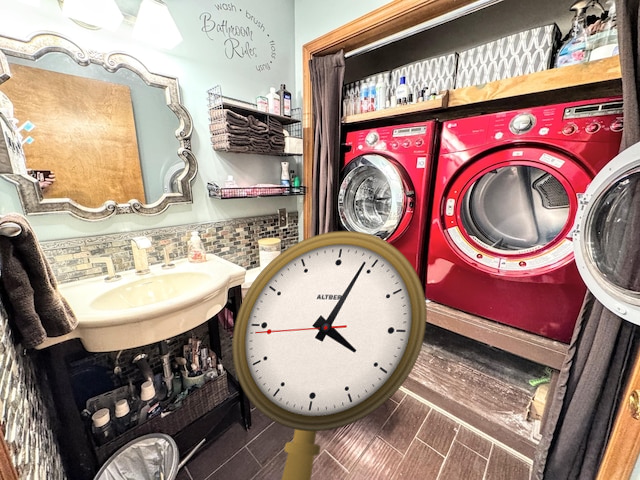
4:03:44
